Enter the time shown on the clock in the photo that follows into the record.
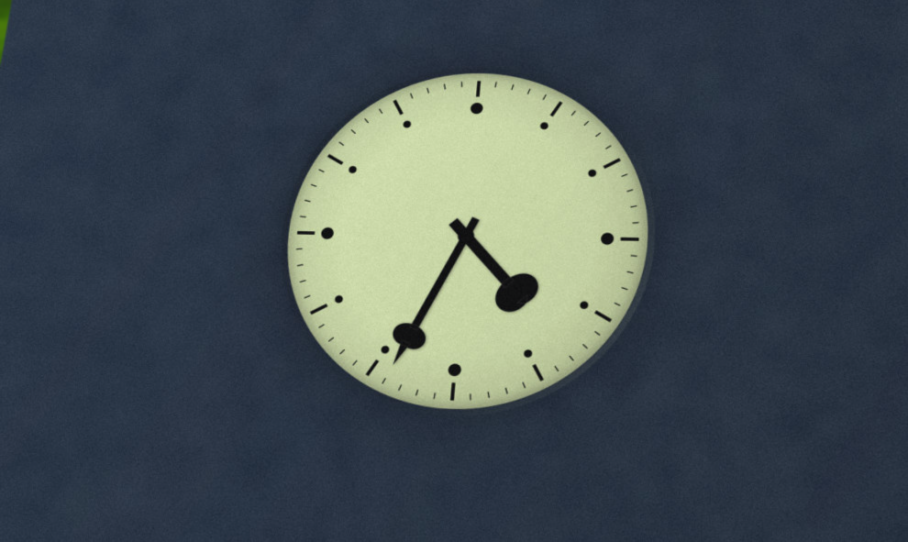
4:34
